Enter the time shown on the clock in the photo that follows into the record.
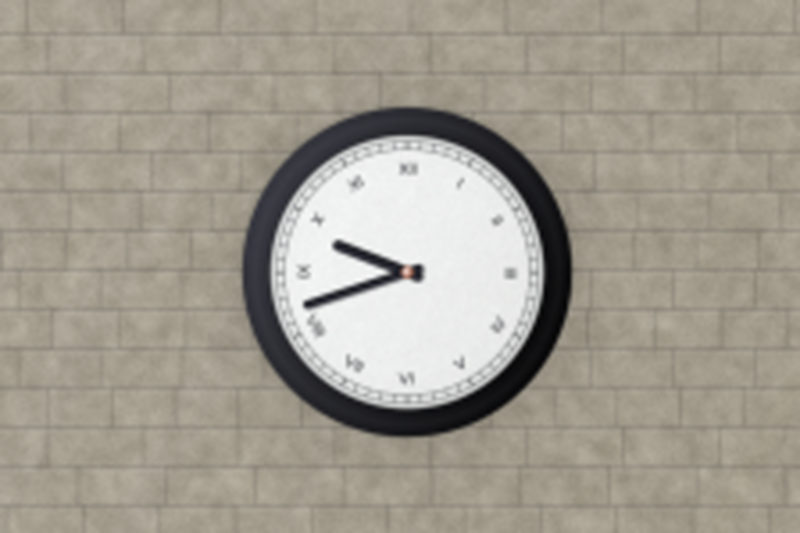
9:42
